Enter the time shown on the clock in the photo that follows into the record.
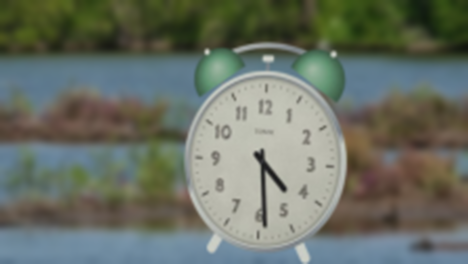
4:29
